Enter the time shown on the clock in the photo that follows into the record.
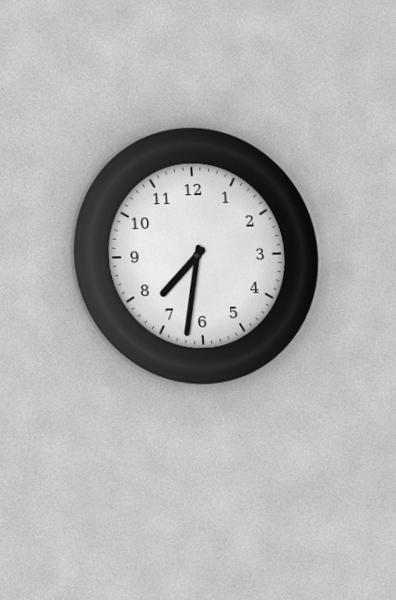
7:32
